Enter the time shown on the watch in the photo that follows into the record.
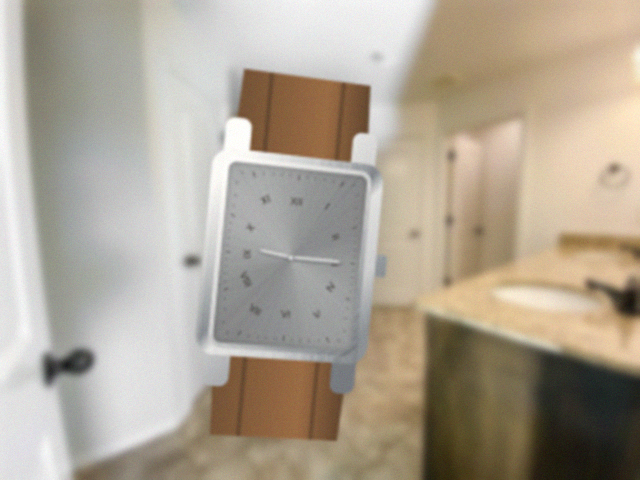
9:15
